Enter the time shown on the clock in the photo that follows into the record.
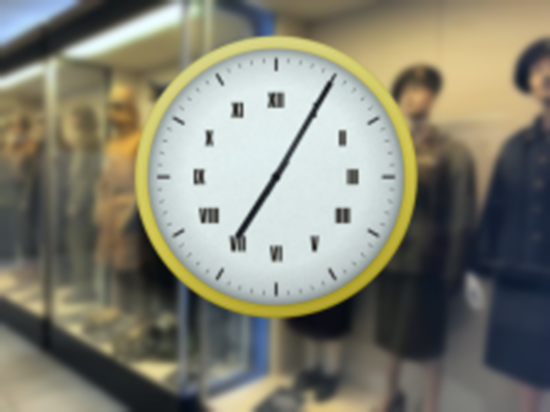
7:05
